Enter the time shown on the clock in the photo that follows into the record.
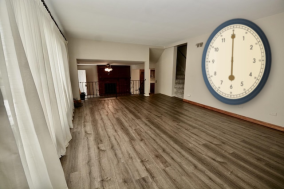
6:00
